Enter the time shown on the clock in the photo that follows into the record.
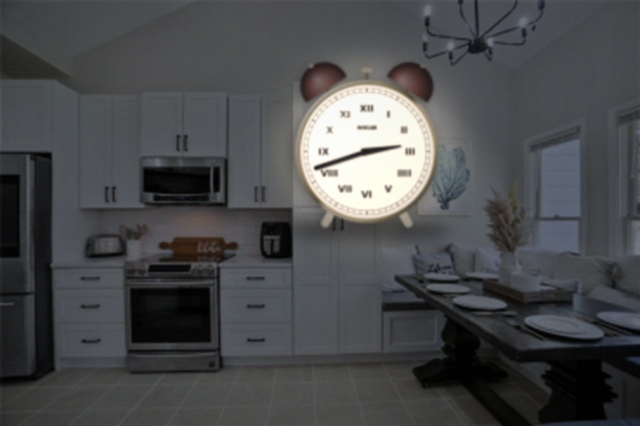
2:42
